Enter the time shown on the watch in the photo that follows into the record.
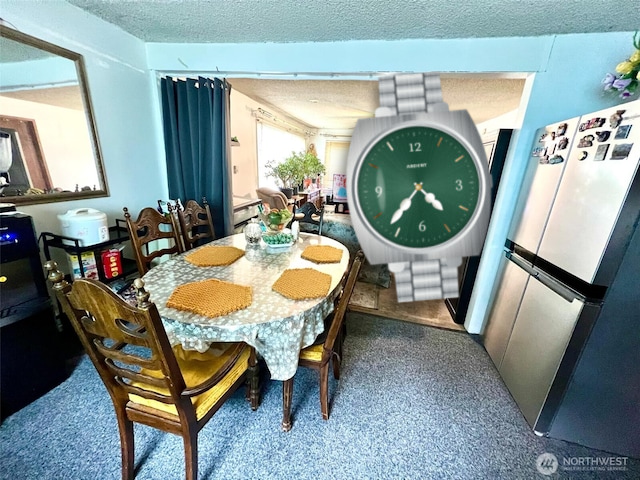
4:37
